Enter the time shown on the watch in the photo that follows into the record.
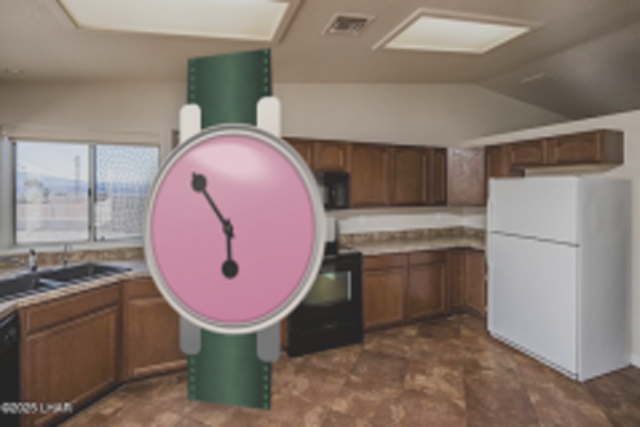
5:54
